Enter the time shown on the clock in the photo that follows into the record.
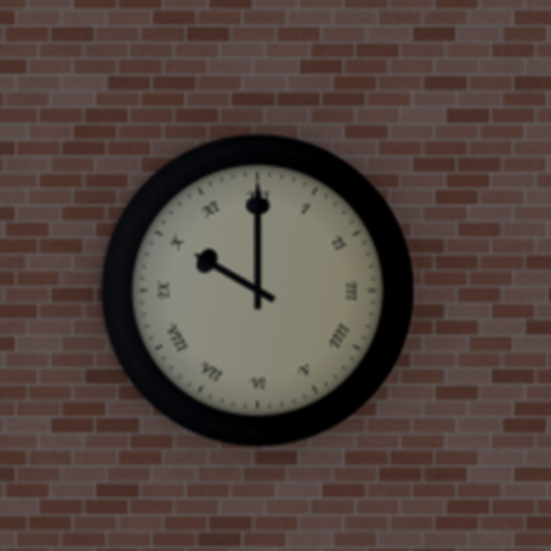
10:00
